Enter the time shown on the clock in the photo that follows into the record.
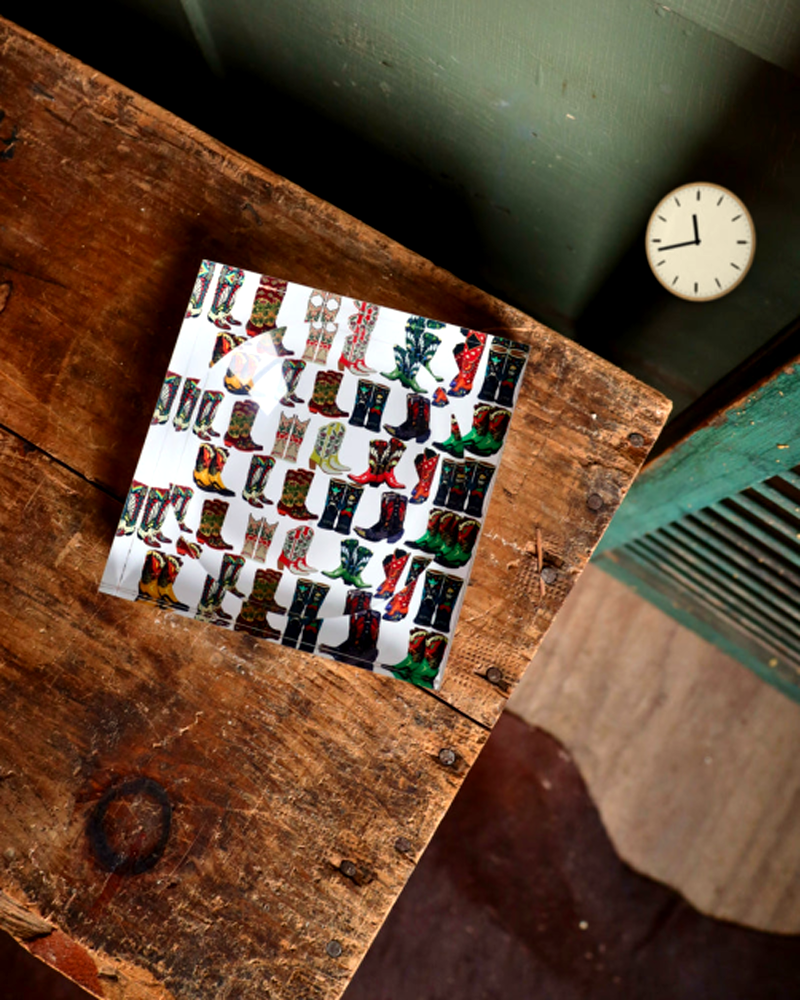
11:43
